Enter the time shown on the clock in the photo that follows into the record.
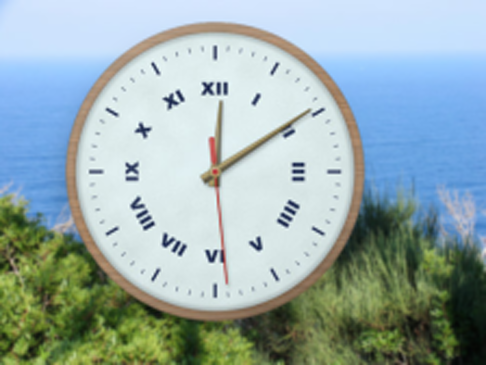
12:09:29
